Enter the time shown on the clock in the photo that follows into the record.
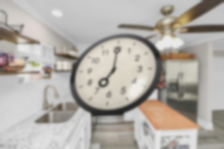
7:00
